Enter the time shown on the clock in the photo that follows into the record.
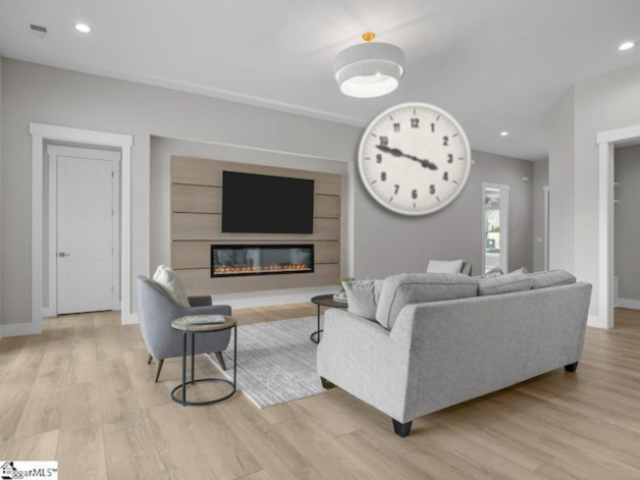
3:48
